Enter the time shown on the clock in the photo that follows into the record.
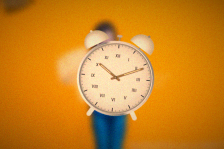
10:11
